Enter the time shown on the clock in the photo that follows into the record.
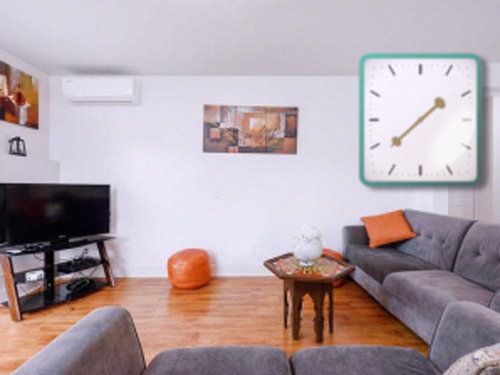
1:38
